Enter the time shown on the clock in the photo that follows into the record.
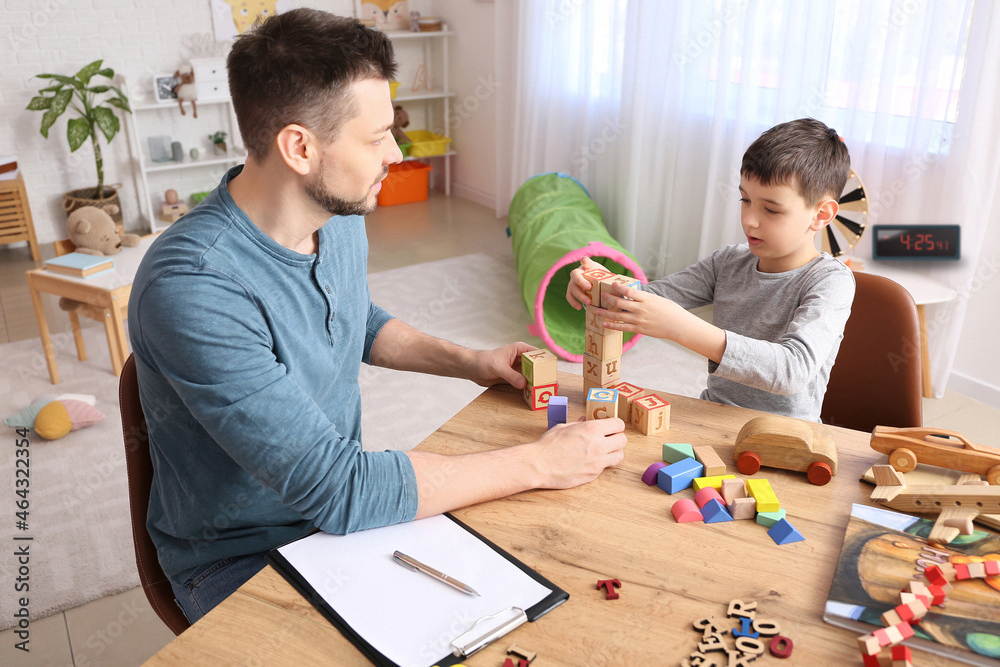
4:25
